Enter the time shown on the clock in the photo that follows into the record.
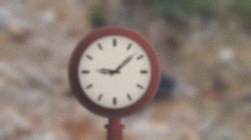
9:08
